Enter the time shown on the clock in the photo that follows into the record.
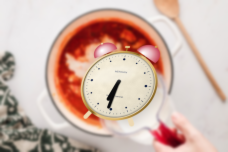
6:31
